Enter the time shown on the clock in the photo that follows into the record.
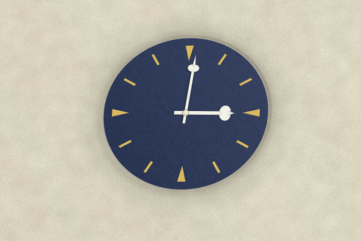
3:01
